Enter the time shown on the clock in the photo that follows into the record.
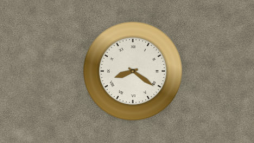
8:21
